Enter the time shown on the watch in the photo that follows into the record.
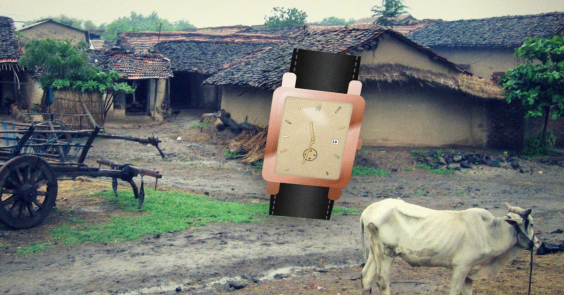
11:32
